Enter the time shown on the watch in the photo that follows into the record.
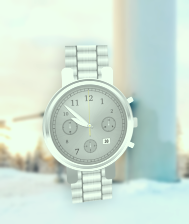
9:52
